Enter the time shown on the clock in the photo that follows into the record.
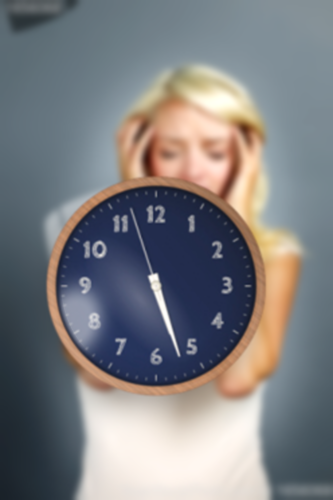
5:26:57
